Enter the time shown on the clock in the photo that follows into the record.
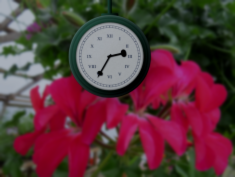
2:35
